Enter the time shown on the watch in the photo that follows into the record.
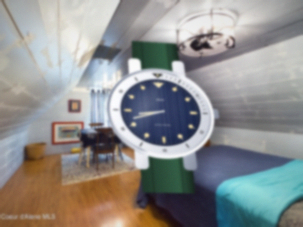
8:42
